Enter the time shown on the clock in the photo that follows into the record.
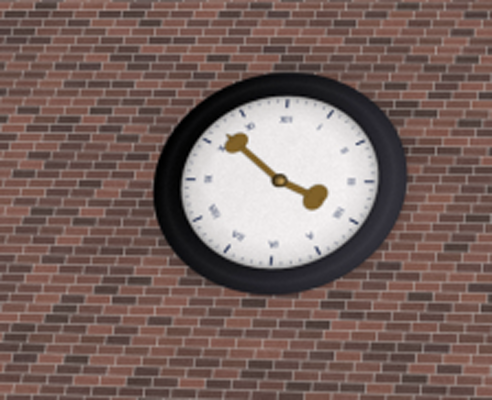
3:52
